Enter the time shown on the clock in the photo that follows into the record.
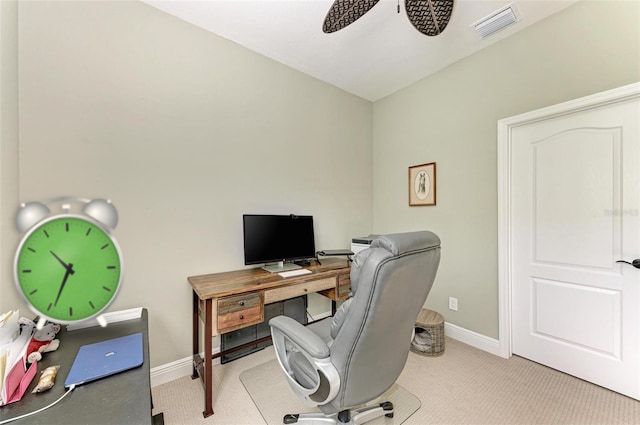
10:34
